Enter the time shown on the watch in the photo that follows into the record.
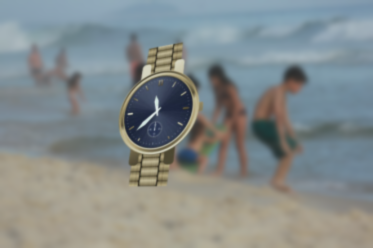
11:38
